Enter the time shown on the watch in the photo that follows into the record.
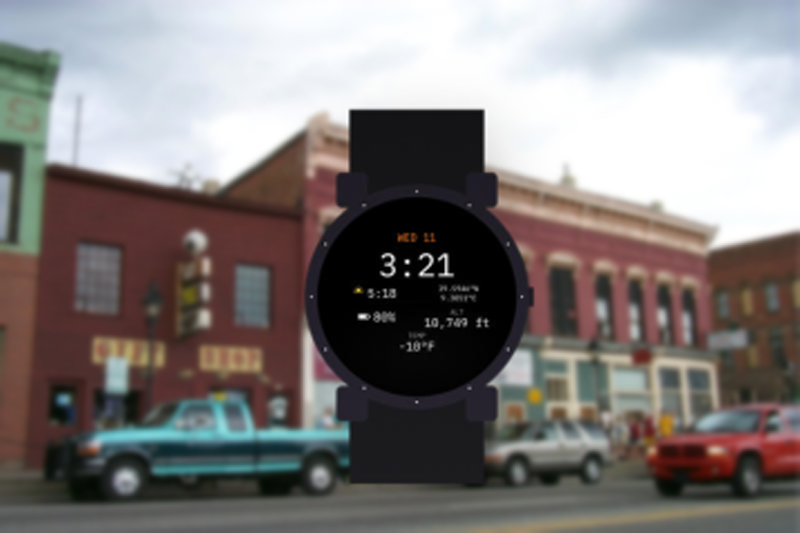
3:21
